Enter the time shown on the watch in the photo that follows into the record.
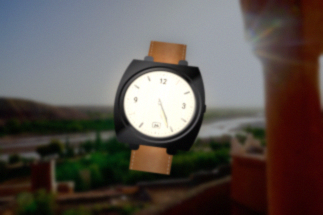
5:26
